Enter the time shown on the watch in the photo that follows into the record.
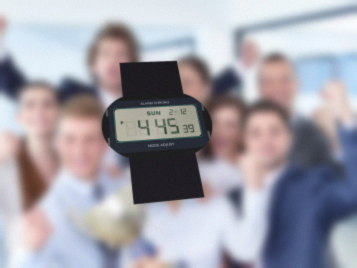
4:45
